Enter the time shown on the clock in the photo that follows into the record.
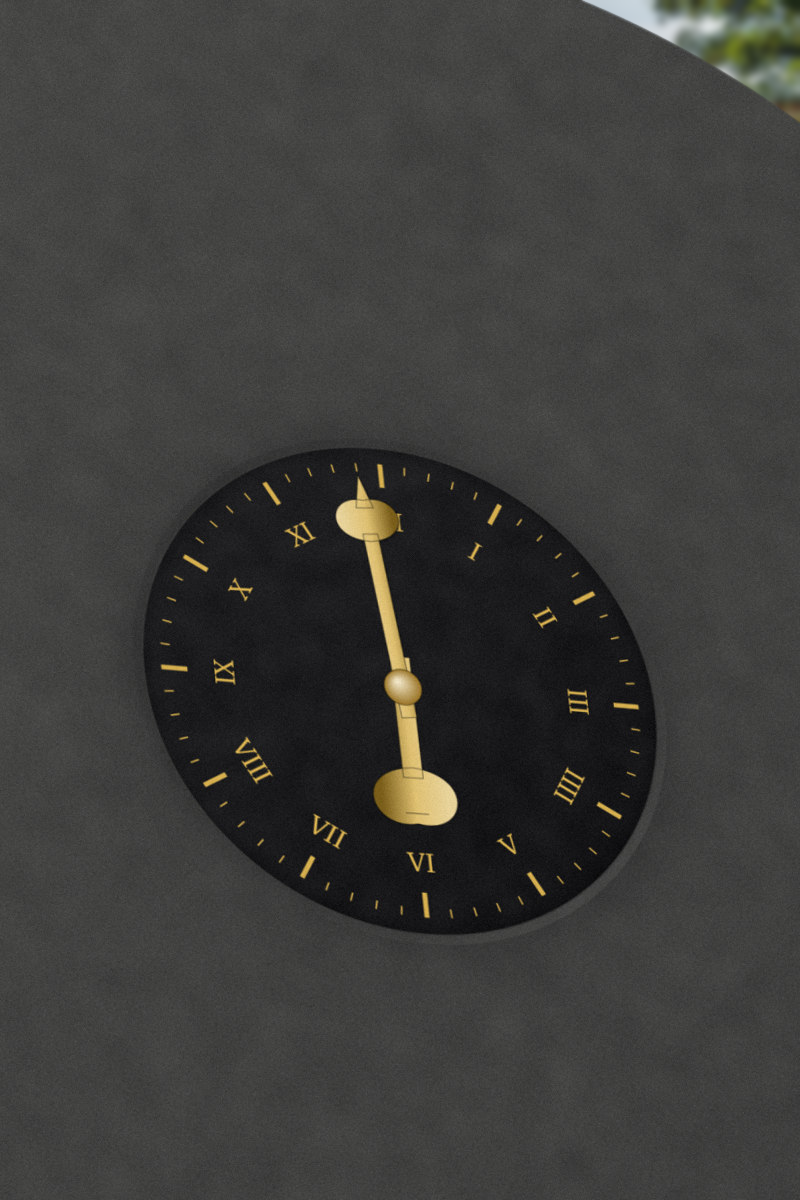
5:59
